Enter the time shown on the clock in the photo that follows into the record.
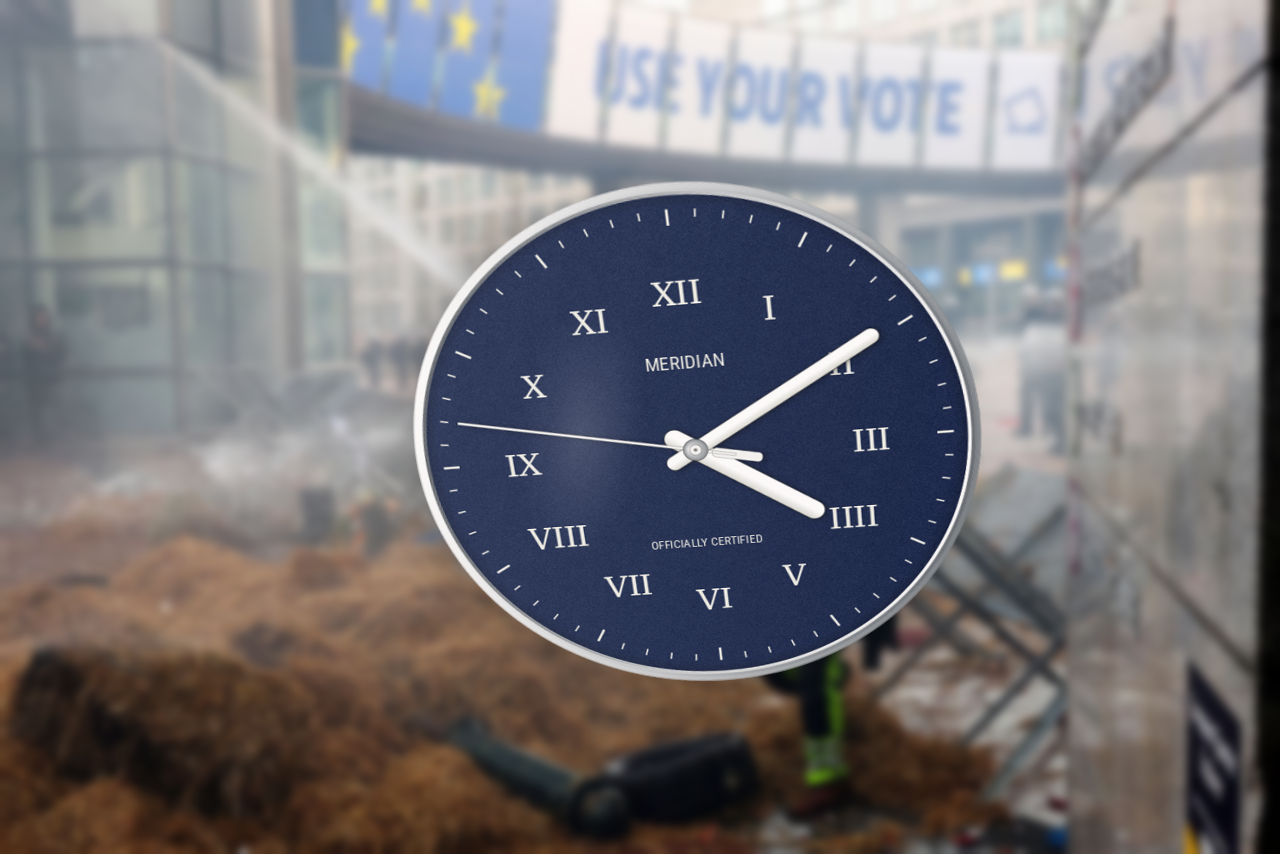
4:09:47
